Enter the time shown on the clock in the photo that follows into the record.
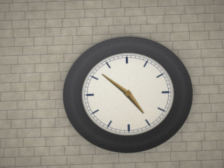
4:52
